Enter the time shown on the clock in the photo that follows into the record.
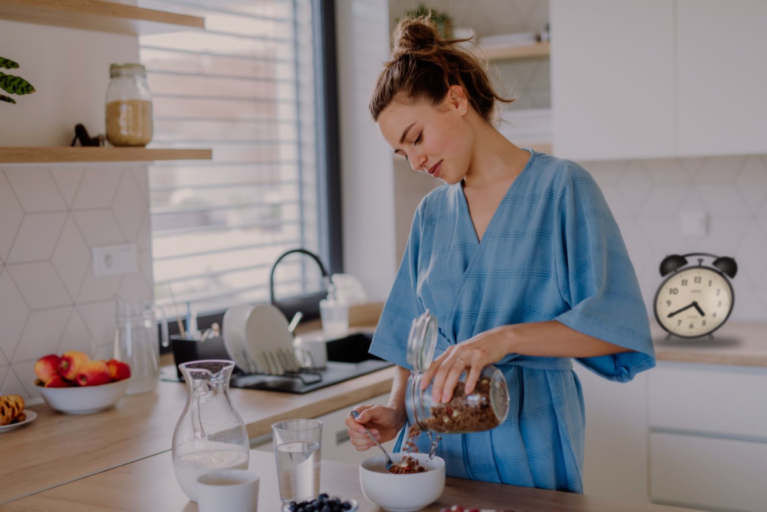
4:40
